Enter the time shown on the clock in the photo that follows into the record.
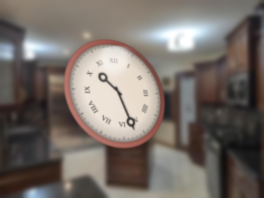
10:27
